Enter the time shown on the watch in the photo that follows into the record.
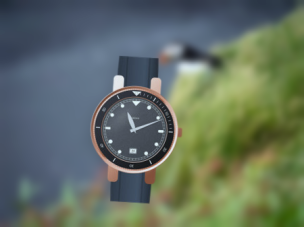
11:11
